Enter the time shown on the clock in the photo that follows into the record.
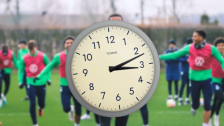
3:12
